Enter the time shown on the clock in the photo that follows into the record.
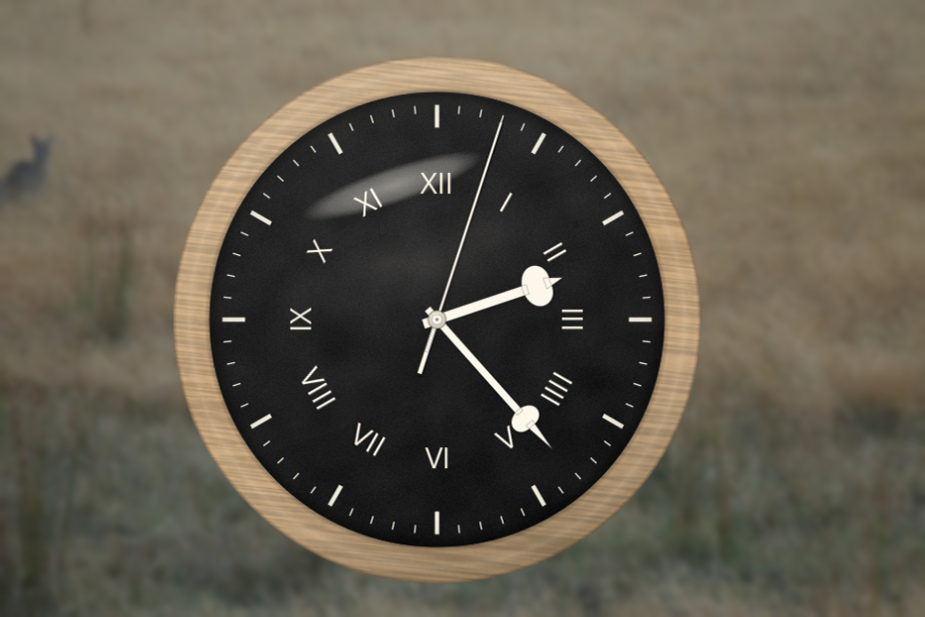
2:23:03
